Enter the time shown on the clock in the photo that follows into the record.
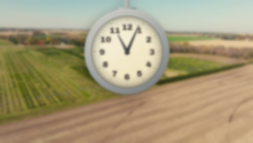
11:04
